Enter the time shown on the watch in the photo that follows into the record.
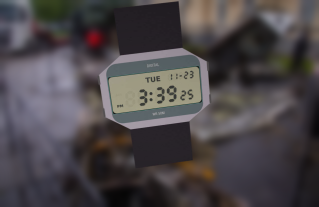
3:39:25
